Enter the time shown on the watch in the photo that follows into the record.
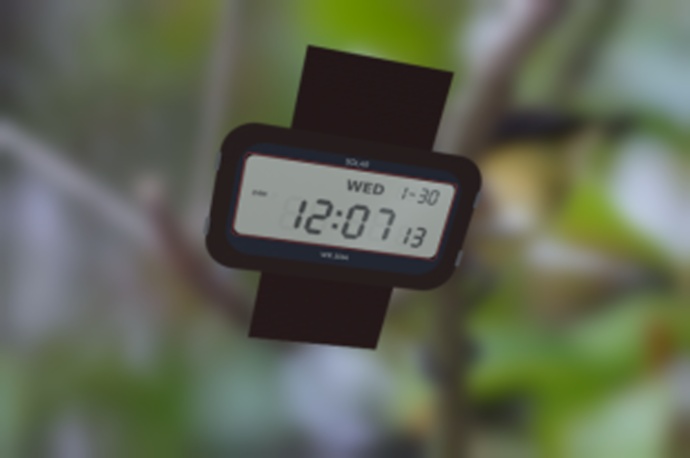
12:07:13
